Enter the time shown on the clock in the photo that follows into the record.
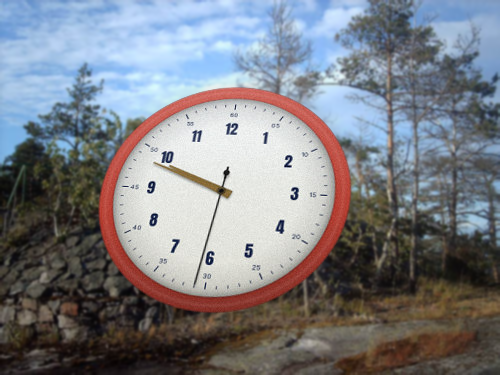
9:48:31
